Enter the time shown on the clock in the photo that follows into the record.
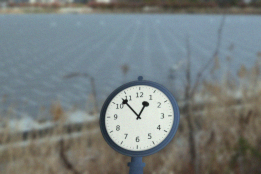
12:53
